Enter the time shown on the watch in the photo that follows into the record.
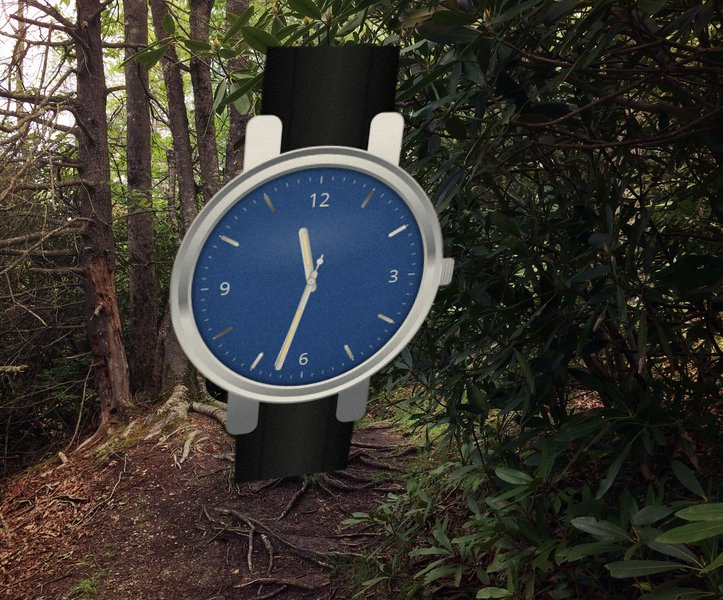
11:32:33
